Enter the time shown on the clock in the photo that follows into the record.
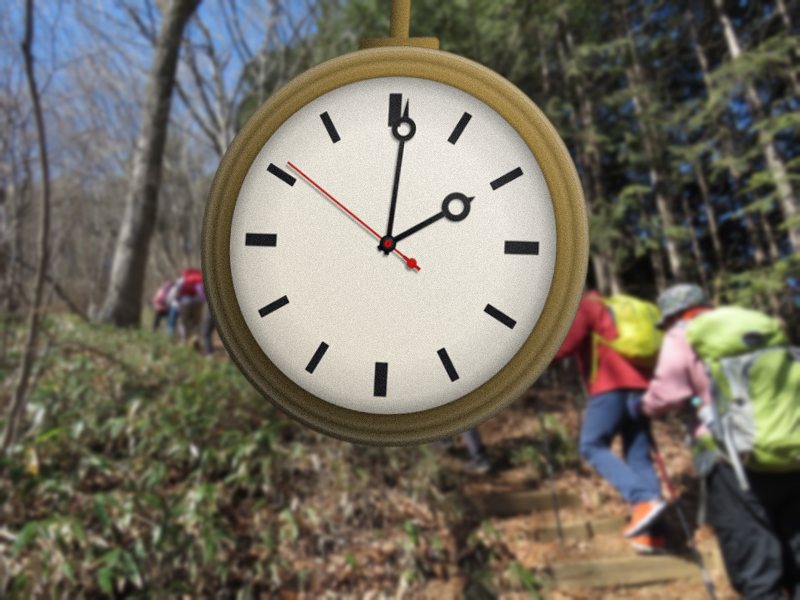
2:00:51
